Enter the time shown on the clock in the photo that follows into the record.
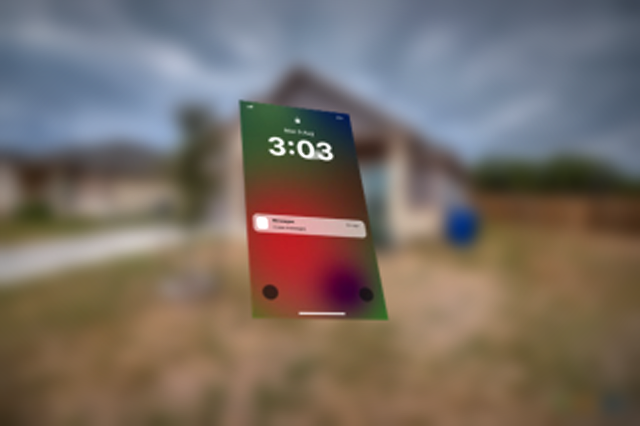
3:03
